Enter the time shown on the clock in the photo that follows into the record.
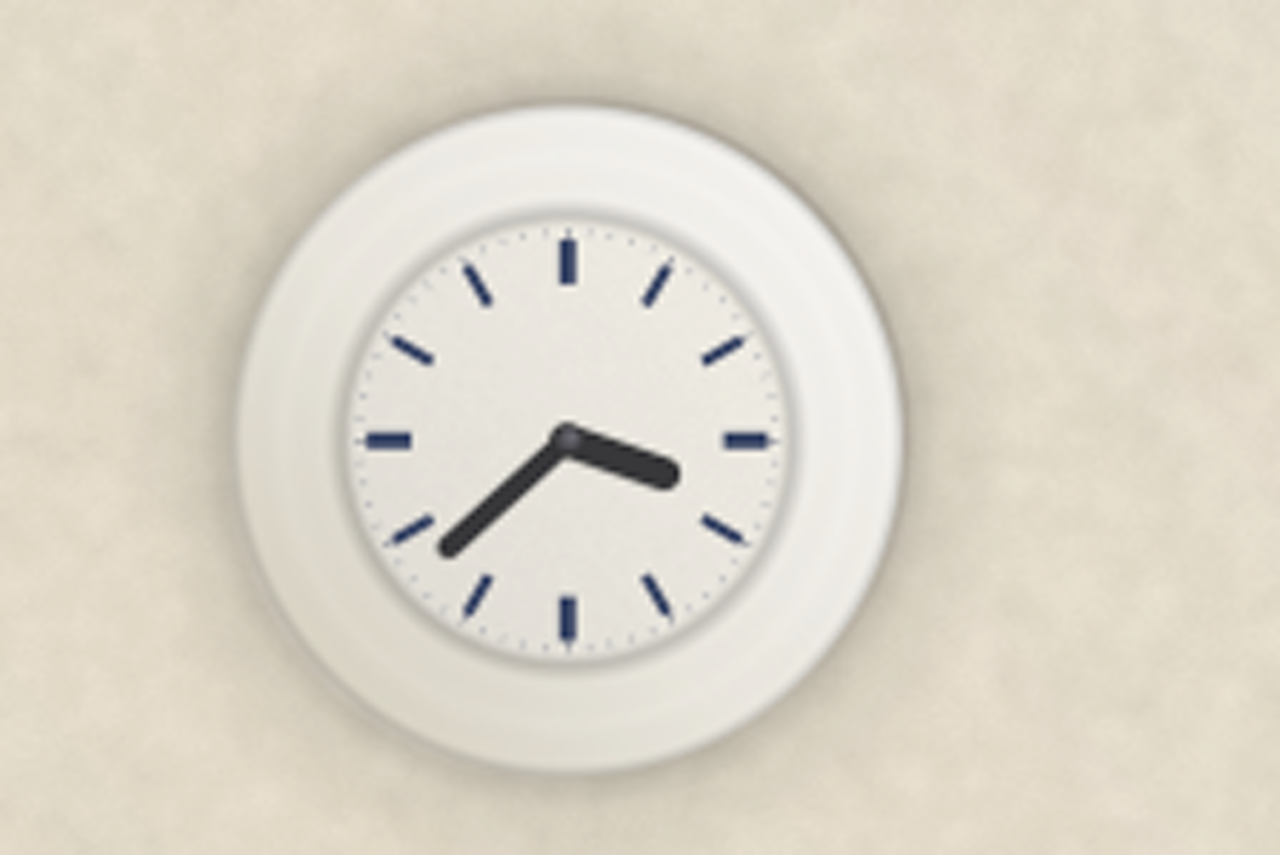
3:38
